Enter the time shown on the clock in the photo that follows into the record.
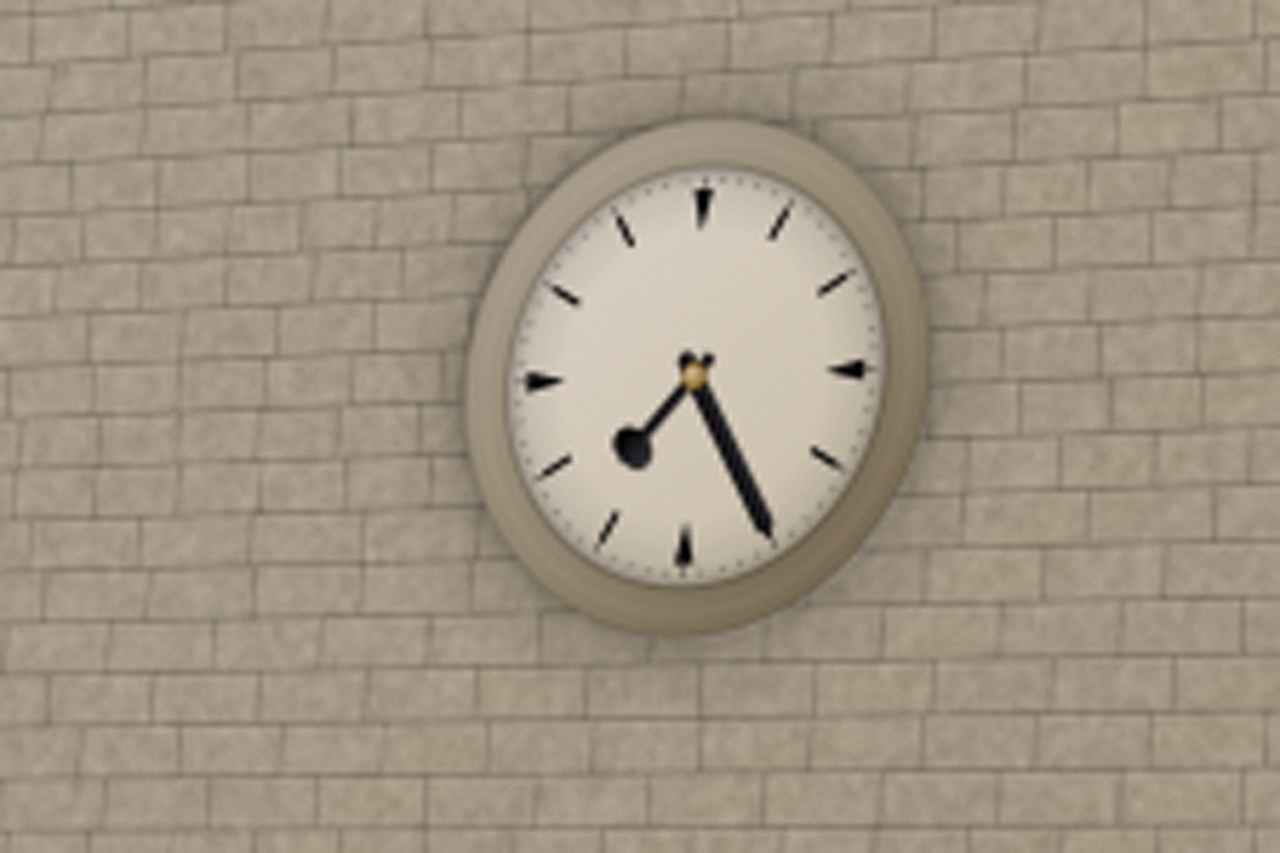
7:25
